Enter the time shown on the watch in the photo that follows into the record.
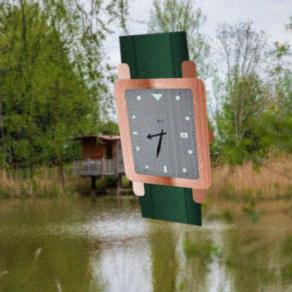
8:33
